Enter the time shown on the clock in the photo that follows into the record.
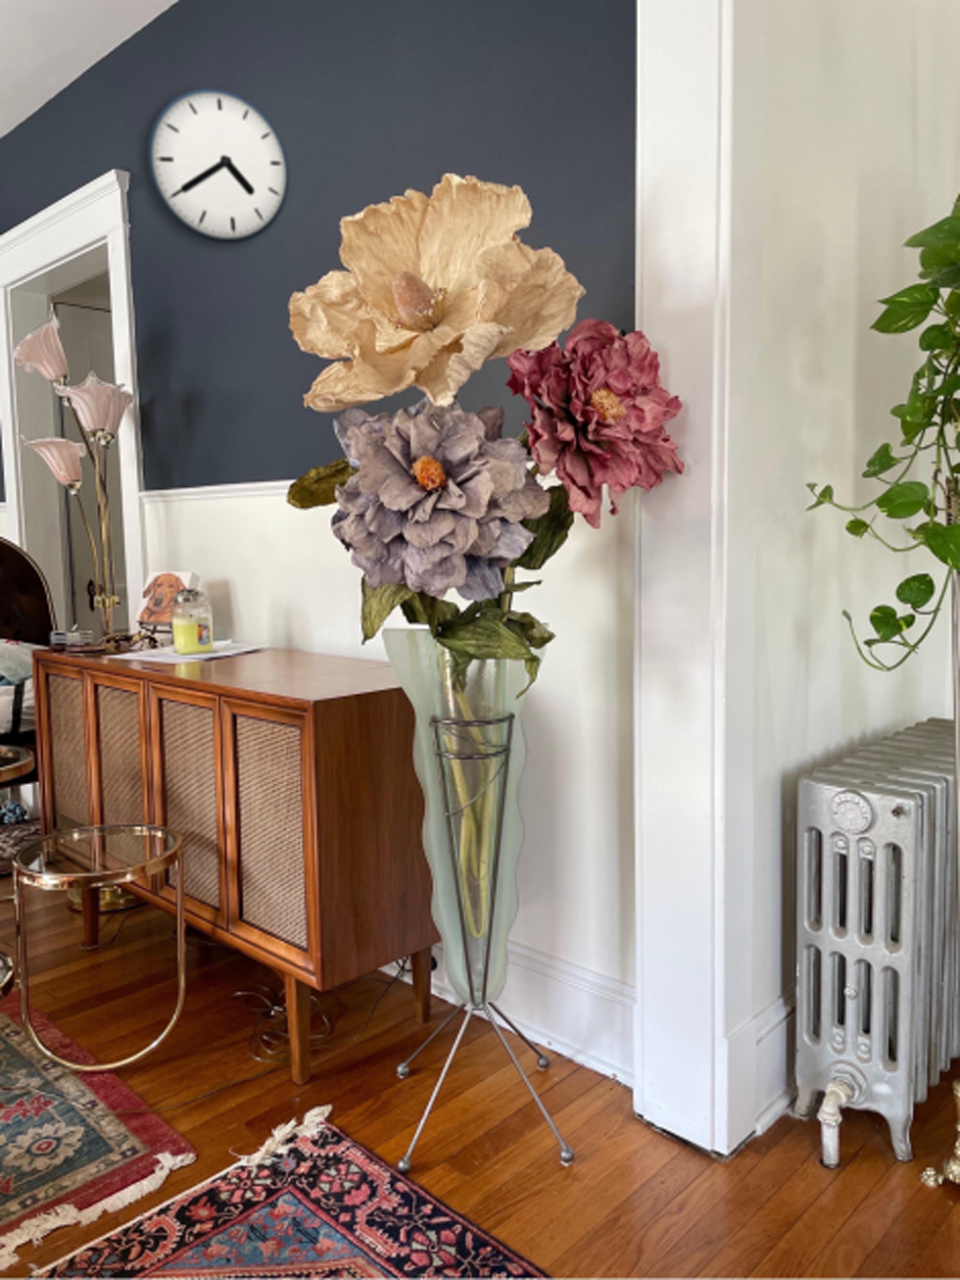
4:40
